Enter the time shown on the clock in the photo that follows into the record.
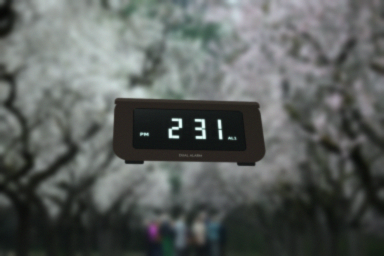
2:31
